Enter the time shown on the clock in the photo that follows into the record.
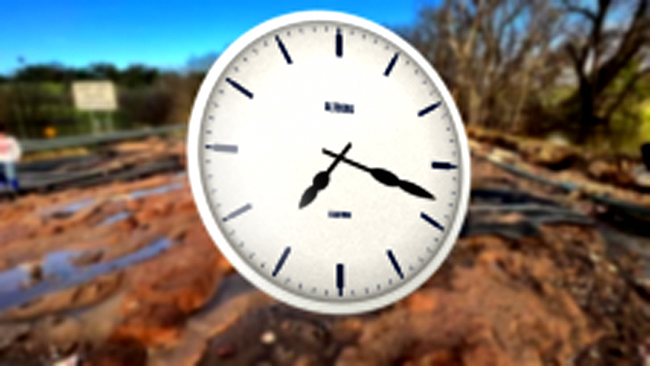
7:18
